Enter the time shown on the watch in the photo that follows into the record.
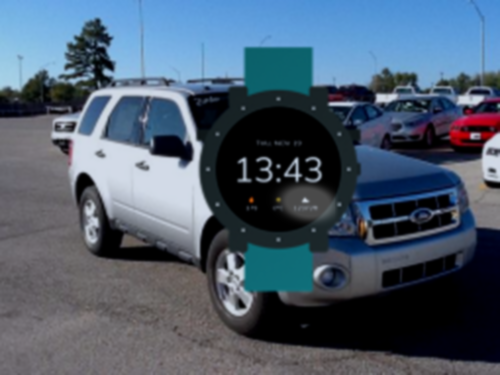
13:43
